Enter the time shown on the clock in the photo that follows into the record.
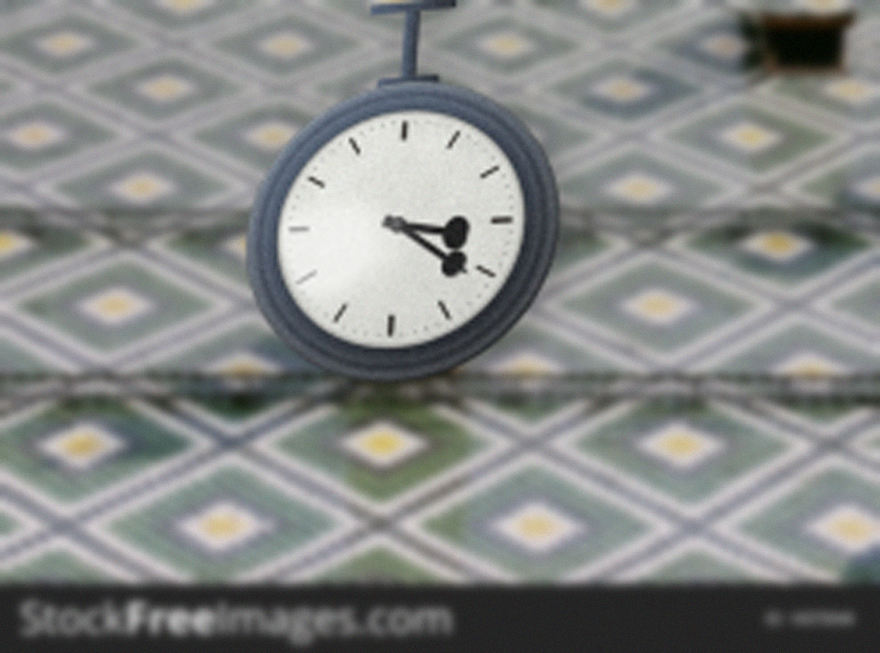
3:21
